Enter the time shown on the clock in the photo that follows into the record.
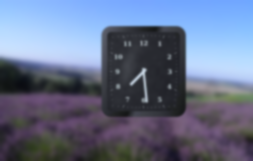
7:29
